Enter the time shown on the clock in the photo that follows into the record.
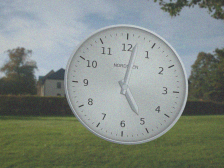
5:02
